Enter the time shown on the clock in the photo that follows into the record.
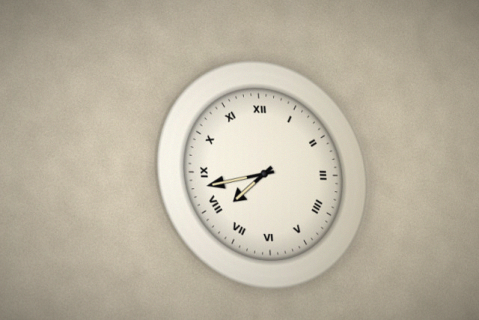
7:43
